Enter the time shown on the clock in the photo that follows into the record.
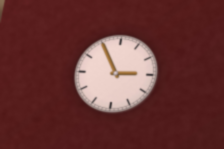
2:55
